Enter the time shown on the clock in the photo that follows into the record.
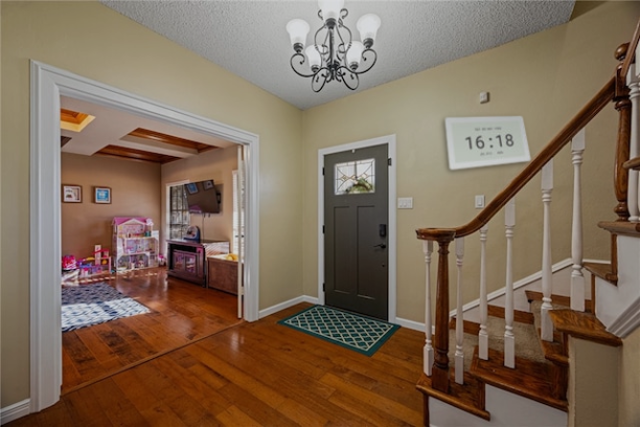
16:18
